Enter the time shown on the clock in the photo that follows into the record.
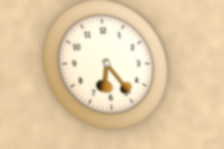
6:24
